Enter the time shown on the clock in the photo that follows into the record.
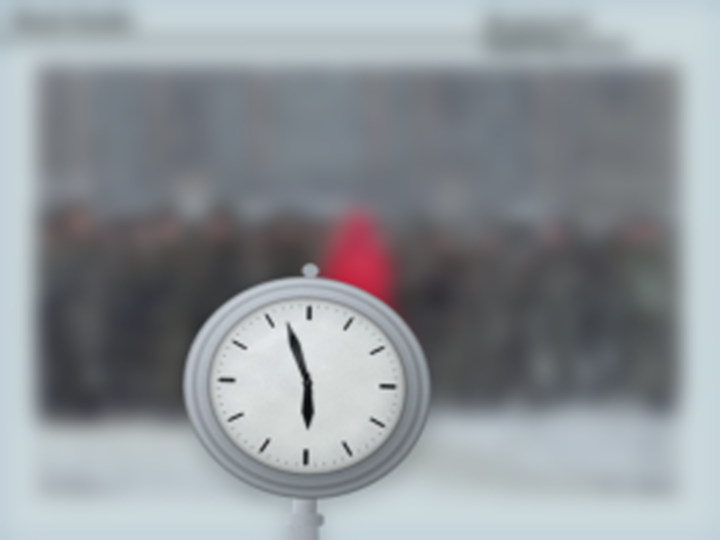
5:57
